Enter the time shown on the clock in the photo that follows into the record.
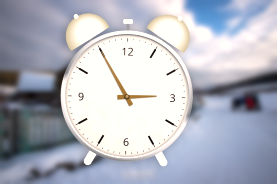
2:55
